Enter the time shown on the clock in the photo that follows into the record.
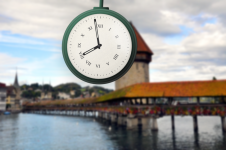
7:58
